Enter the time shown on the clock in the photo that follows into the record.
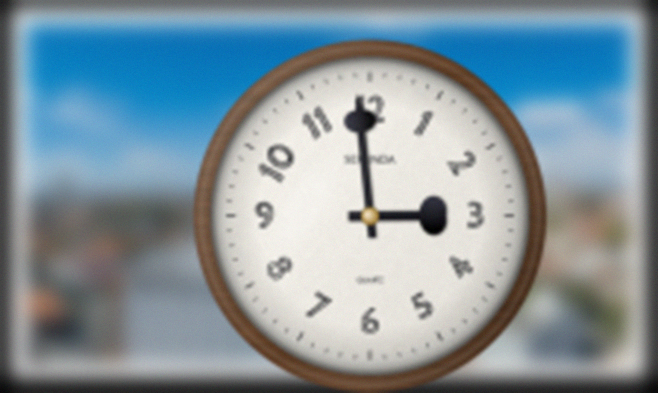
2:59
